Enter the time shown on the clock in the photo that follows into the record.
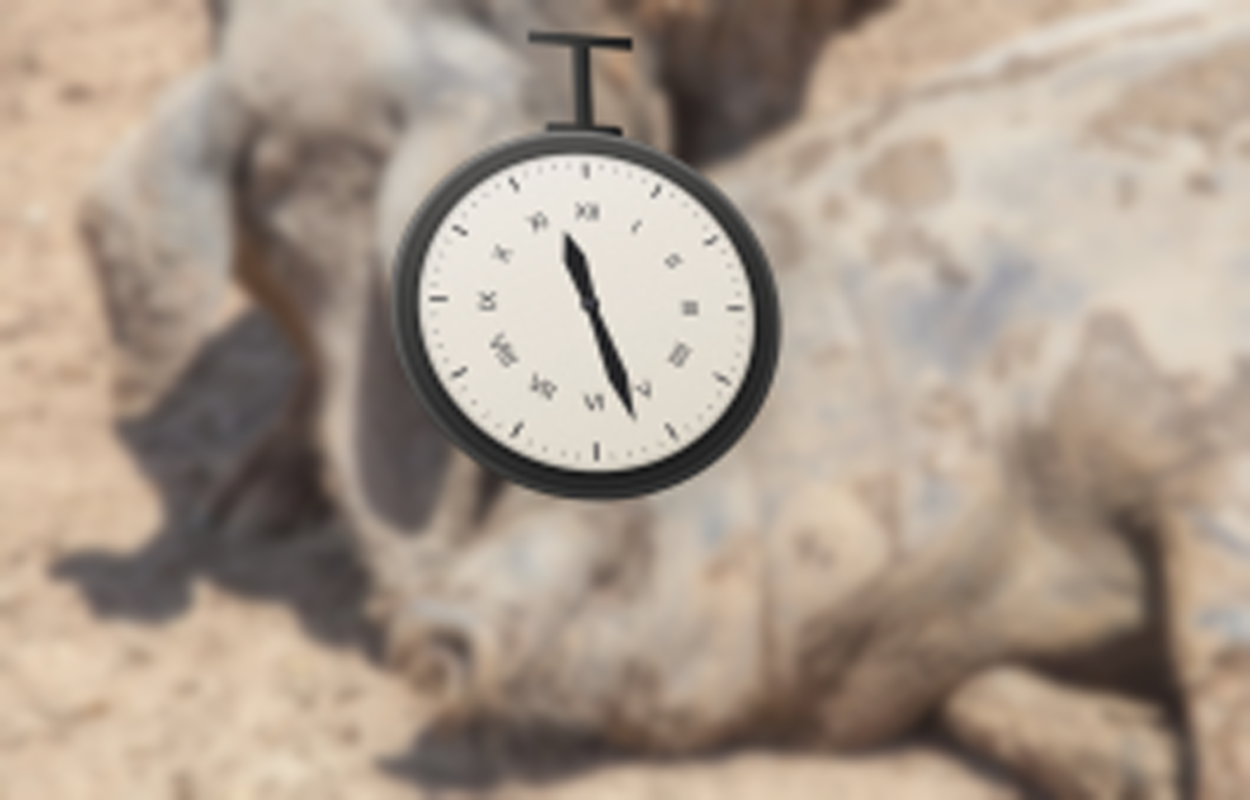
11:27
